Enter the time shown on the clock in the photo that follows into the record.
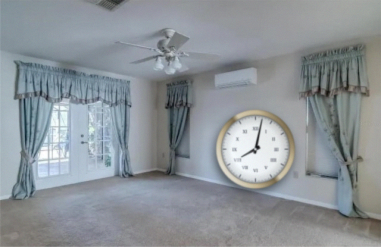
8:02
